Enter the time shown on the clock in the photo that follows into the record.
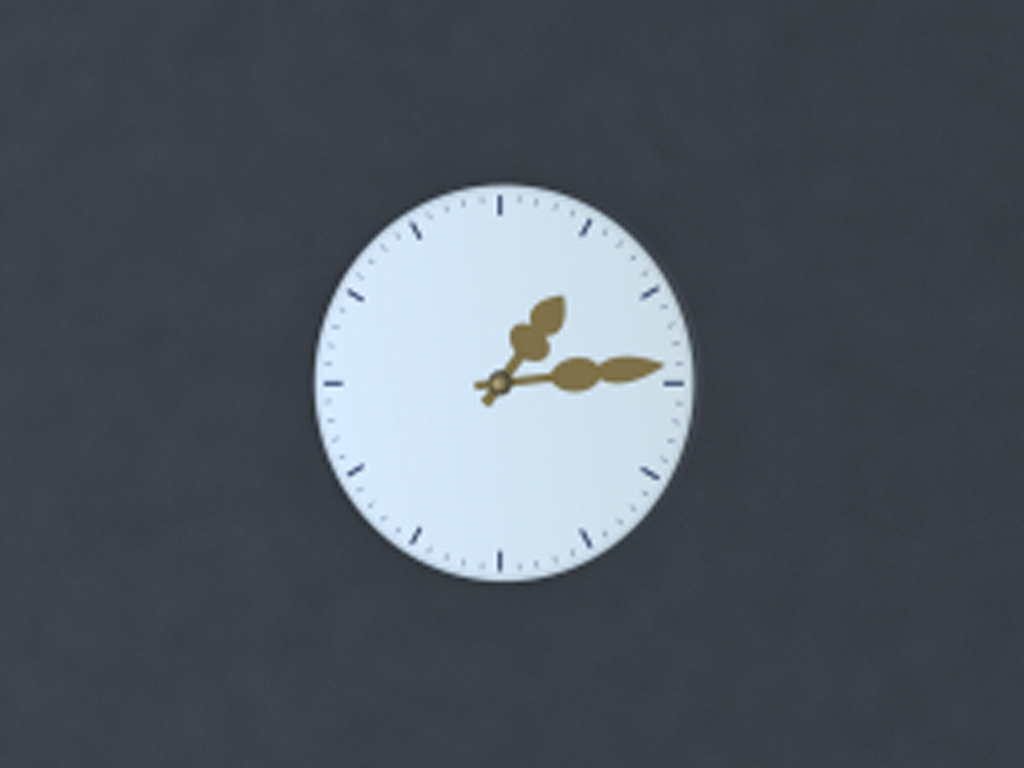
1:14
